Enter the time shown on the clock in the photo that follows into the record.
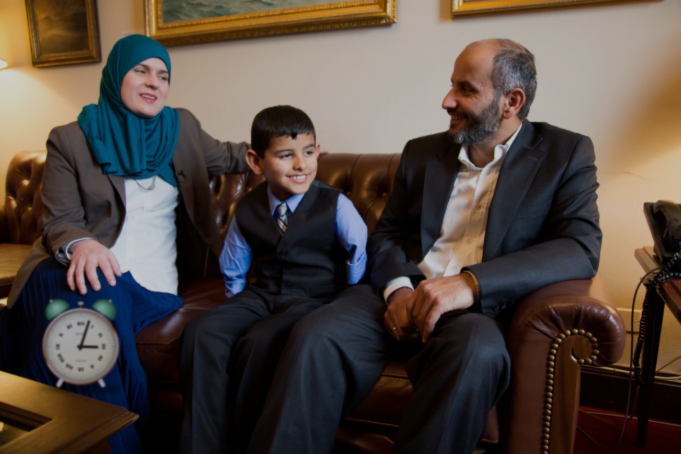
3:03
